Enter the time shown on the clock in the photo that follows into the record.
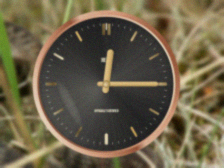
12:15
